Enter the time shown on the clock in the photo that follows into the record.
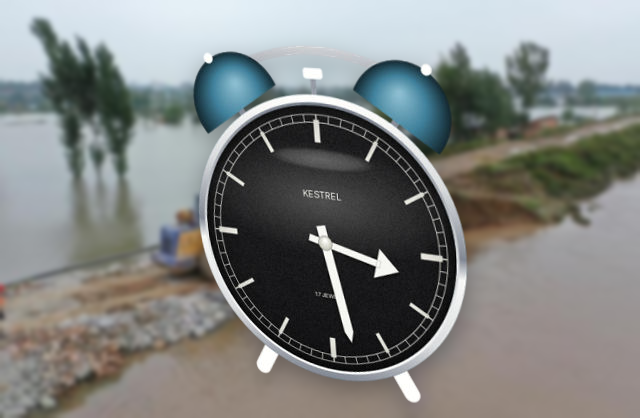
3:28
